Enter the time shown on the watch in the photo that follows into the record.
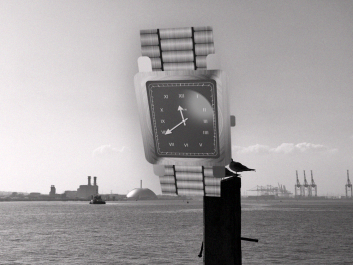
11:39
